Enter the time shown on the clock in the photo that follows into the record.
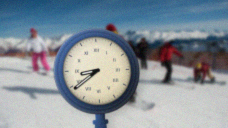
8:39
